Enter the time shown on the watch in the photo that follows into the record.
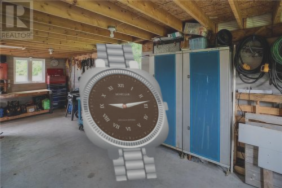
9:13
